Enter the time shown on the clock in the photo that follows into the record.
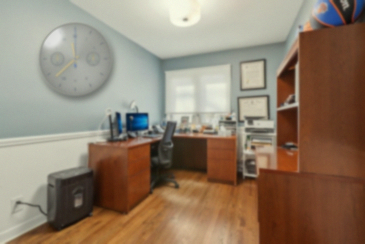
11:38
